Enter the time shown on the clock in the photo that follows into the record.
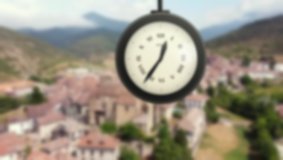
12:36
